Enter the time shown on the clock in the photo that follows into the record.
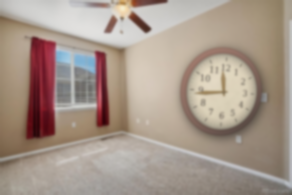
11:44
